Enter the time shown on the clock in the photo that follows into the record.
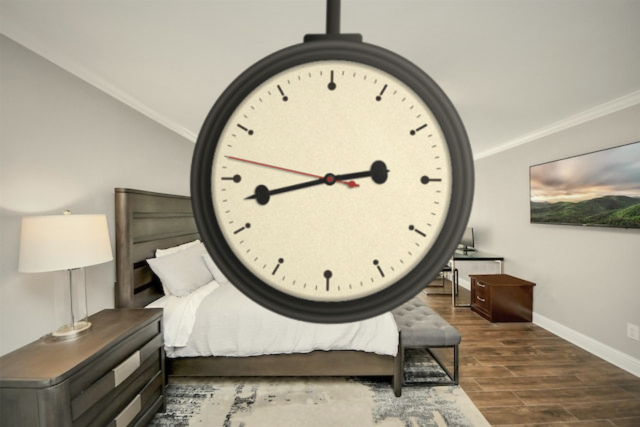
2:42:47
